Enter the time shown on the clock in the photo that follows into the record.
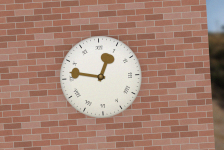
12:47
